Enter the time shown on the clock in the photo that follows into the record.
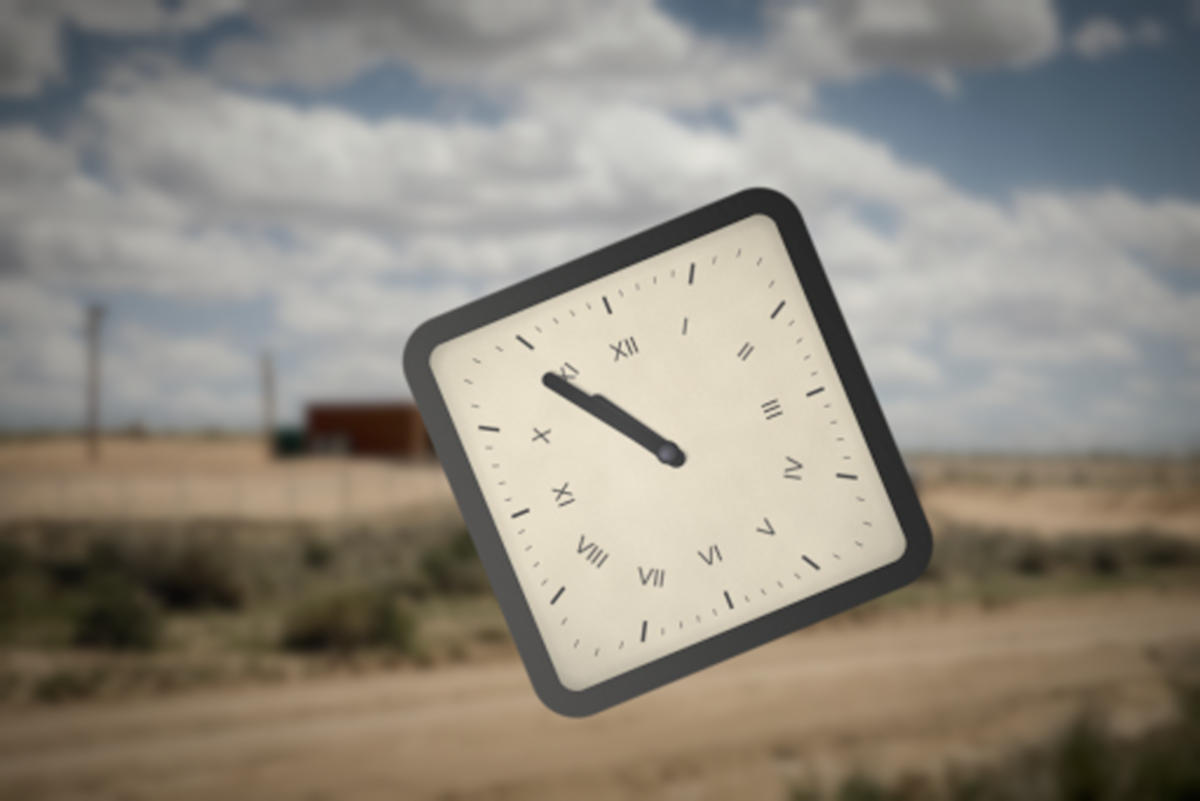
10:54
